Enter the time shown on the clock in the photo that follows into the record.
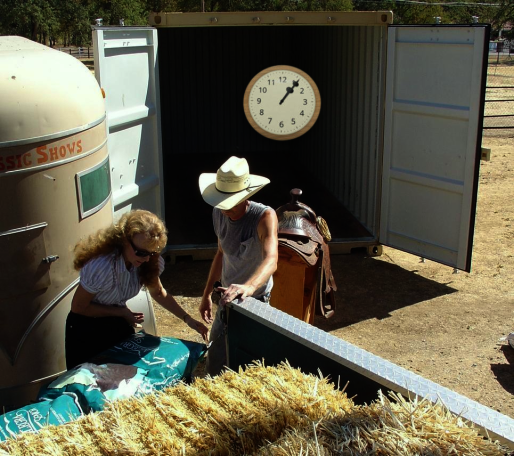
1:06
